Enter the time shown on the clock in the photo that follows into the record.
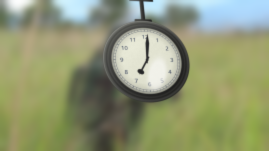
7:01
